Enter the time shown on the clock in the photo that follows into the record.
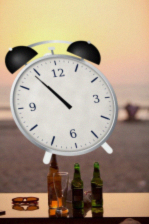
10:54
